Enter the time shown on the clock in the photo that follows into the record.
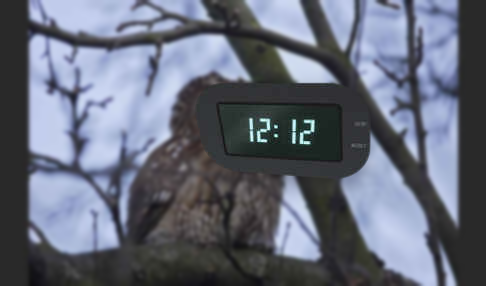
12:12
